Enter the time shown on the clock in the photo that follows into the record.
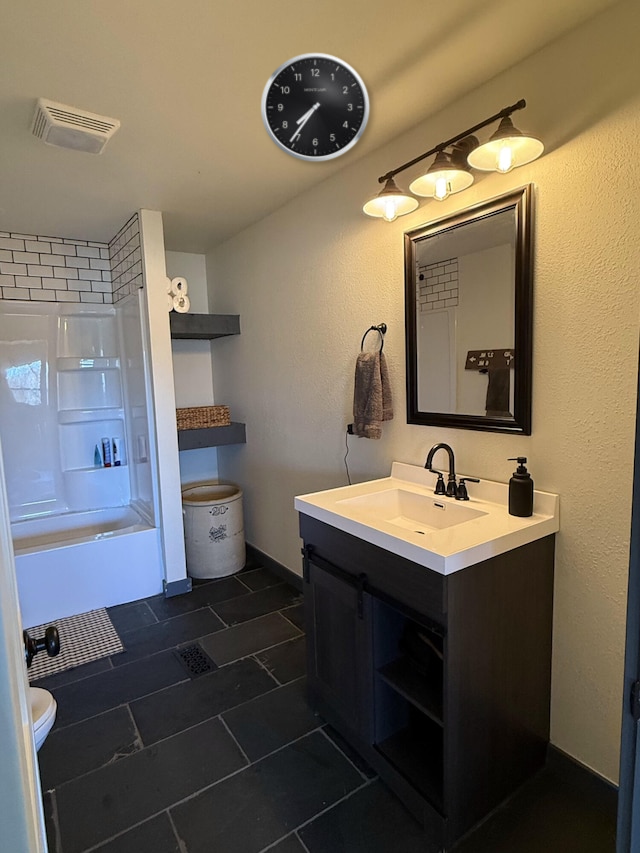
7:36
